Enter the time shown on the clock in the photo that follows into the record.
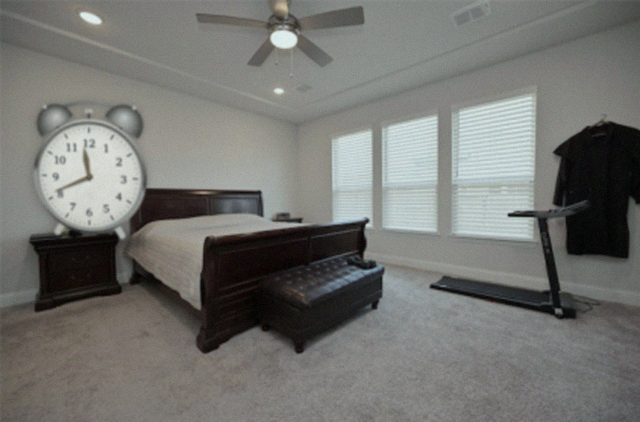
11:41
